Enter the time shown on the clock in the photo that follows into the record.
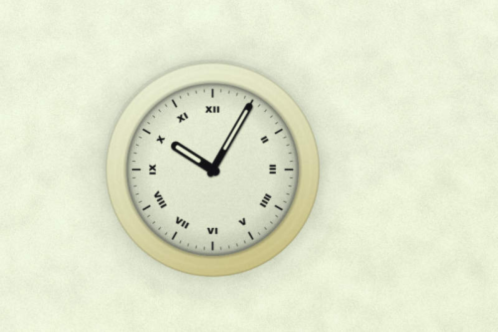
10:05
